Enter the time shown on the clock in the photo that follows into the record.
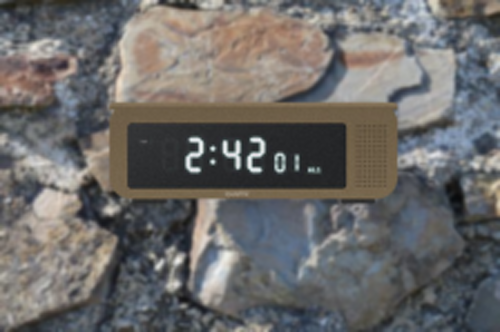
2:42:01
